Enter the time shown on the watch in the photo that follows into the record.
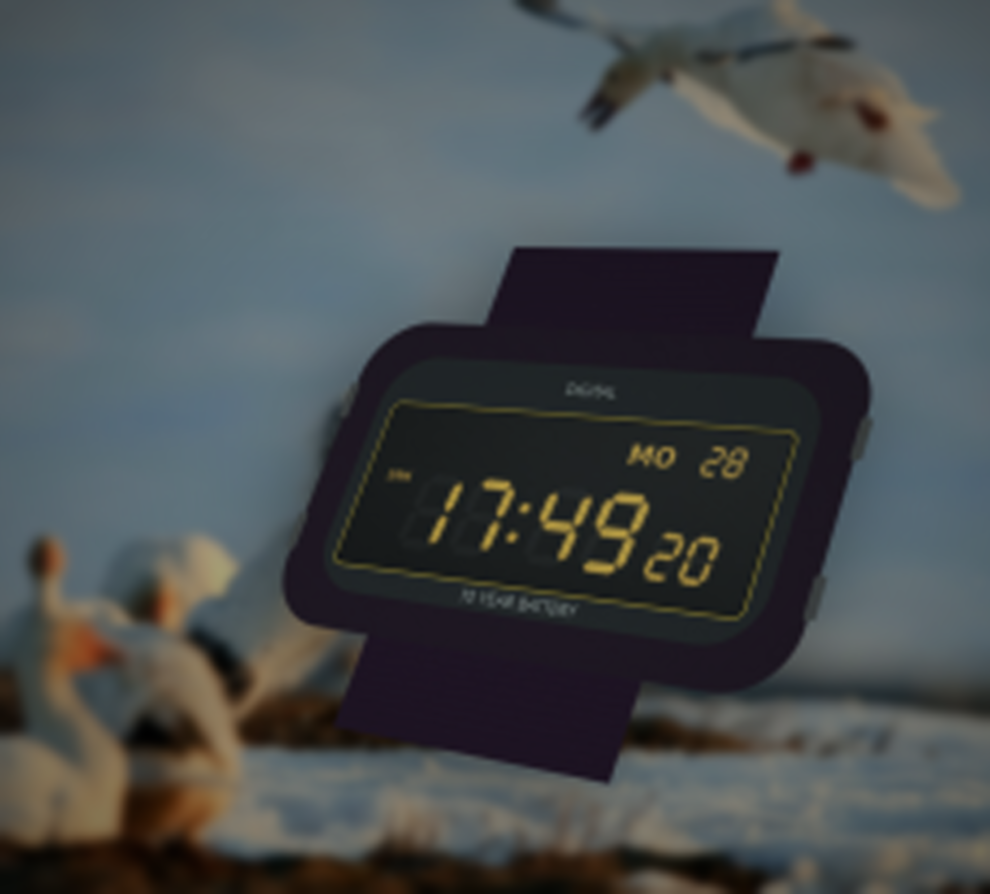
17:49:20
